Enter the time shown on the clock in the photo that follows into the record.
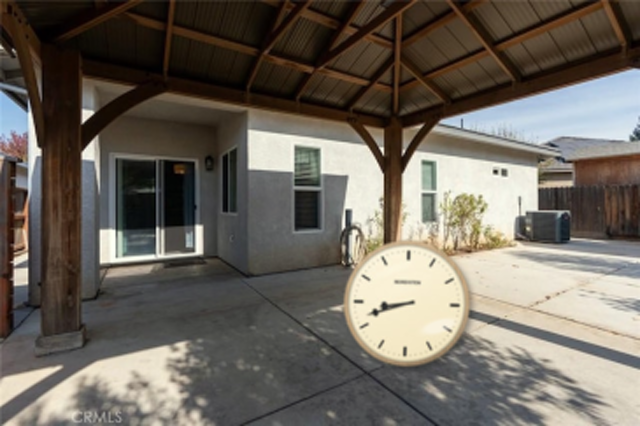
8:42
